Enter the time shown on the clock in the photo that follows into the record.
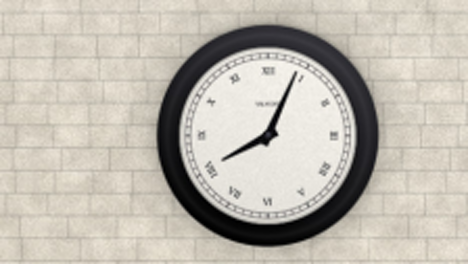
8:04
